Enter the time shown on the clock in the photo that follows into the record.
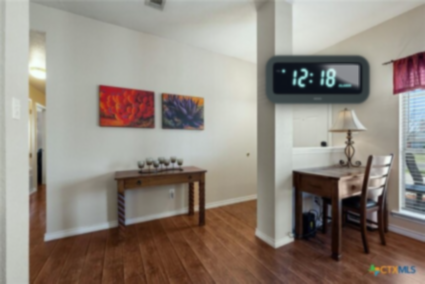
12:18
